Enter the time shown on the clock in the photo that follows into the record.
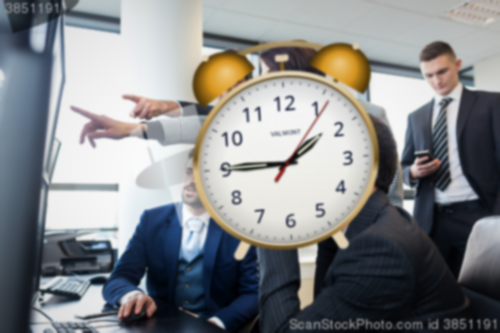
1:45:06
